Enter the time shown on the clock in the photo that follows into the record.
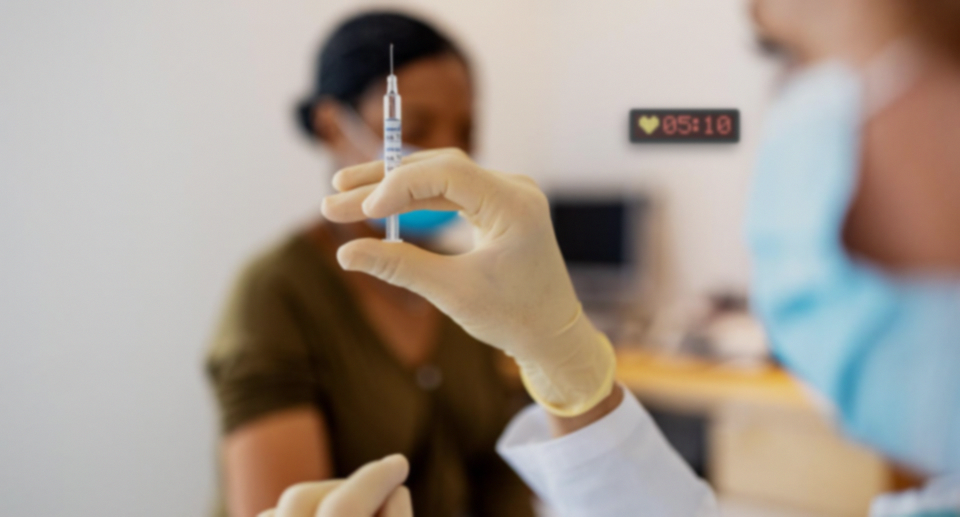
5:10
